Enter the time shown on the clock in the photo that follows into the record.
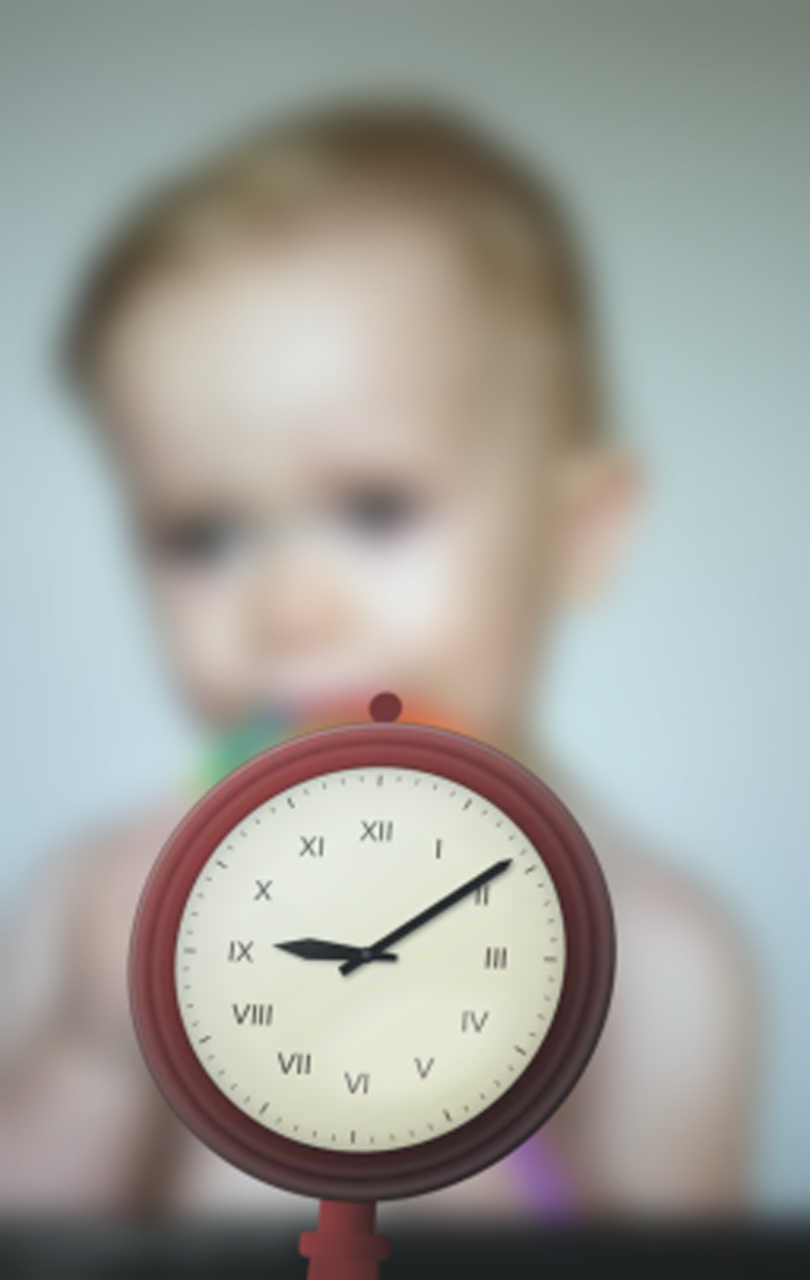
9:09
